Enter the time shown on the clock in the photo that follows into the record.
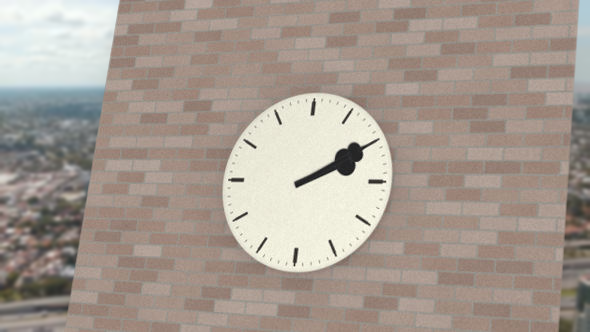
2:10
